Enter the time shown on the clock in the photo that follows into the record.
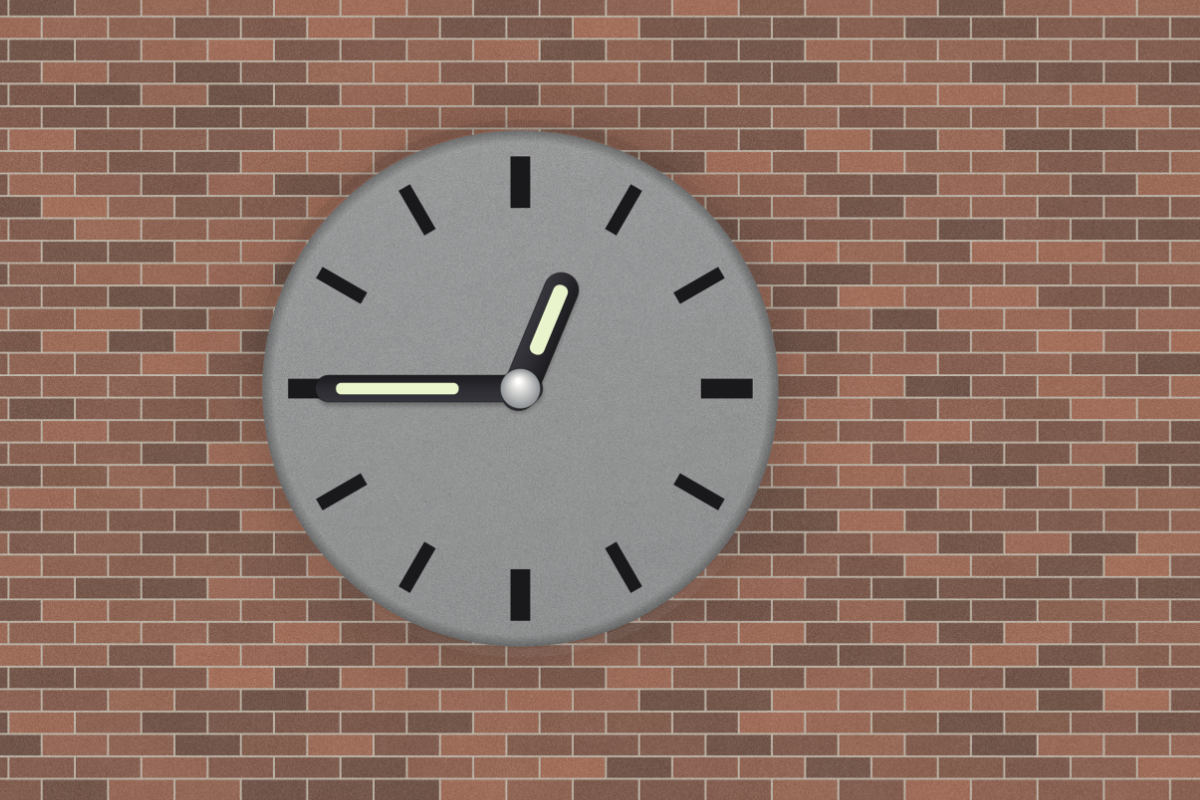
12:45
